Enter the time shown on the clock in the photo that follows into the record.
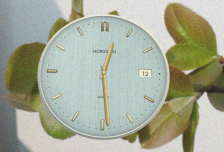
12:29
